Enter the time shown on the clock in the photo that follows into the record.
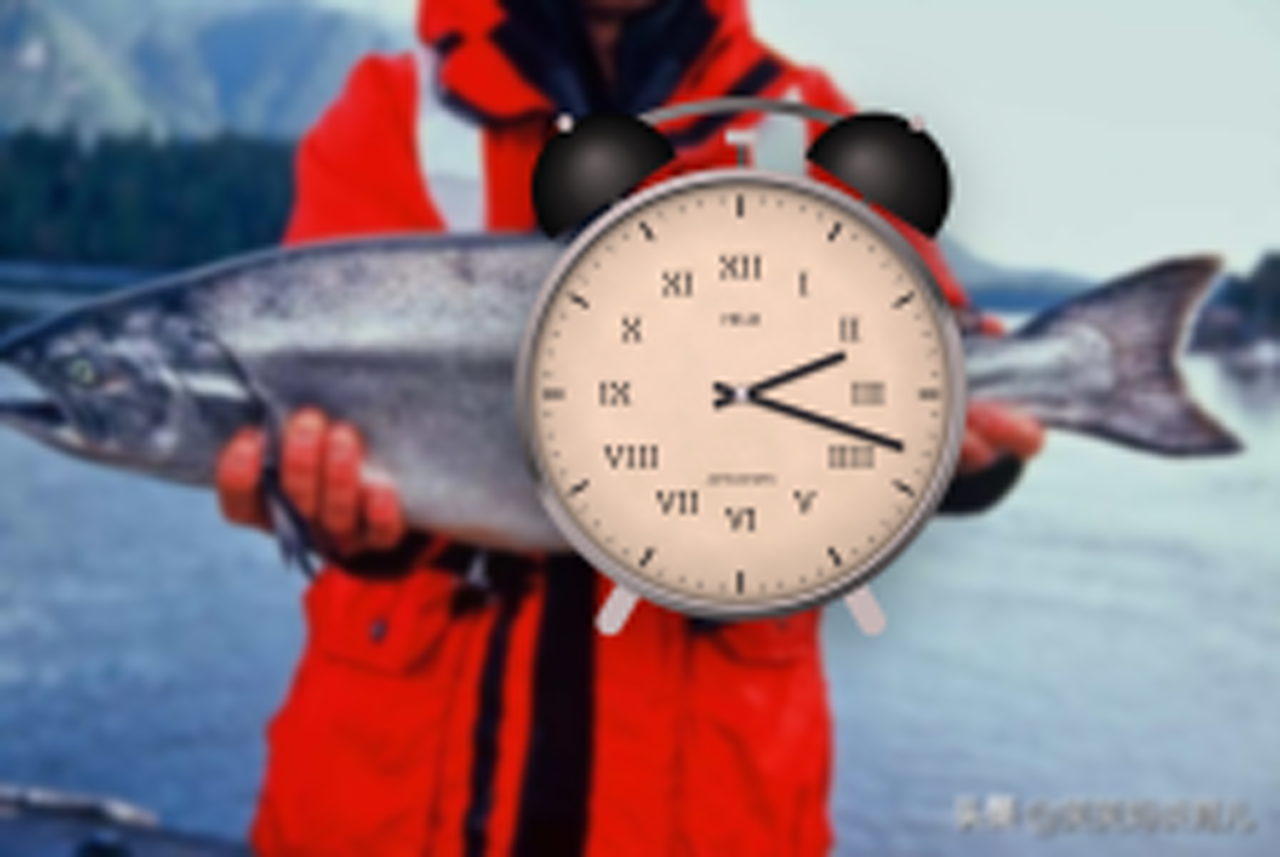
2:18
